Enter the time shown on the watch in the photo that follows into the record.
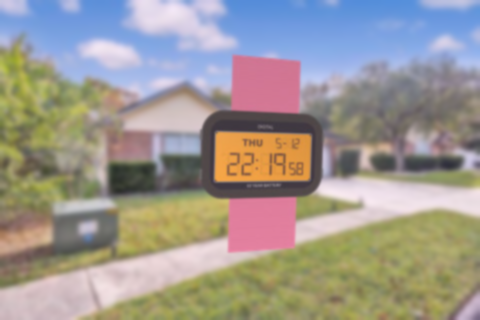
22:19:58
